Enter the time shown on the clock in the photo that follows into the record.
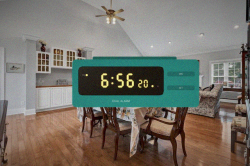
6:56:20
